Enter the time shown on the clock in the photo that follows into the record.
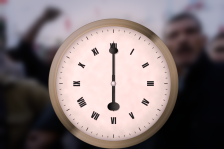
6:00
